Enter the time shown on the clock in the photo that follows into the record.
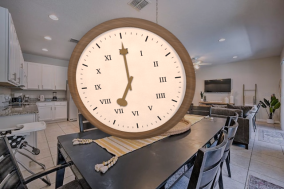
7:00
